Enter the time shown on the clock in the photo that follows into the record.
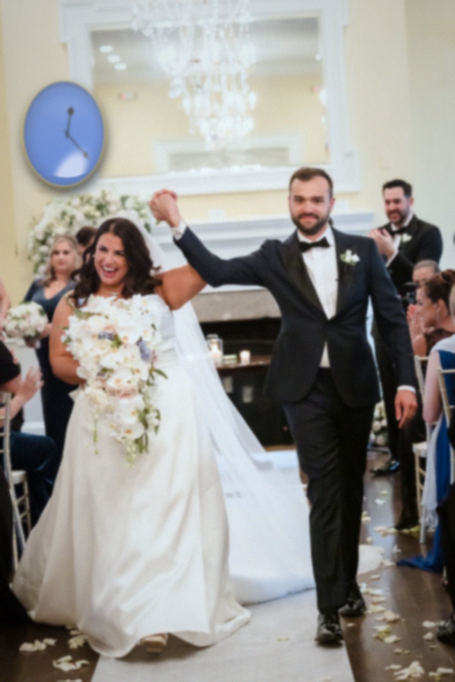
12:22
